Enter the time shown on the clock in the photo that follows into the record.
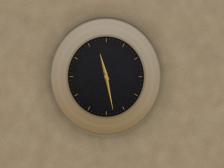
11:28
